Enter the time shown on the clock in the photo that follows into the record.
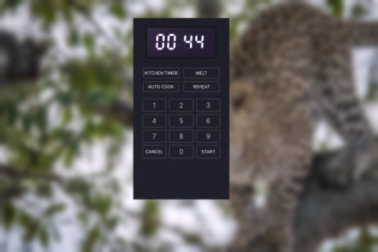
0:44
